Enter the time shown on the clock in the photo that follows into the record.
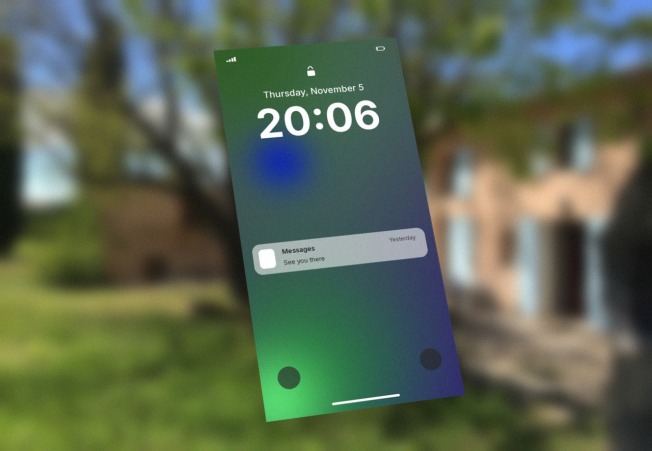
20:06
